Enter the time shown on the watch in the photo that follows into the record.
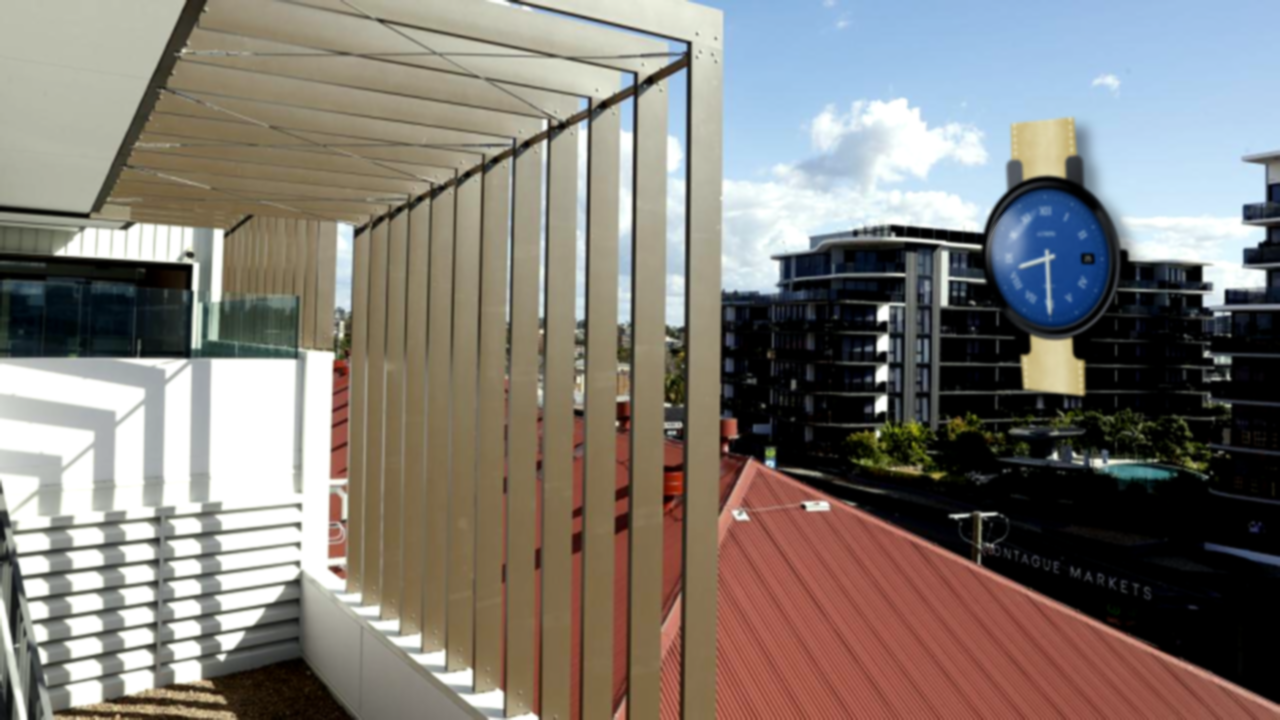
8:30
